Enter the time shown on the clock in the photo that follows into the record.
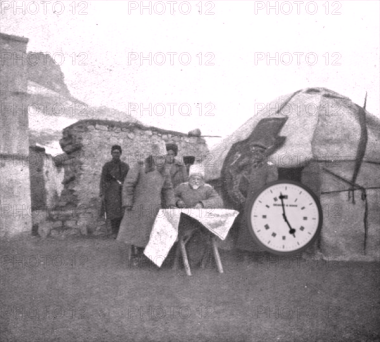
4:58
